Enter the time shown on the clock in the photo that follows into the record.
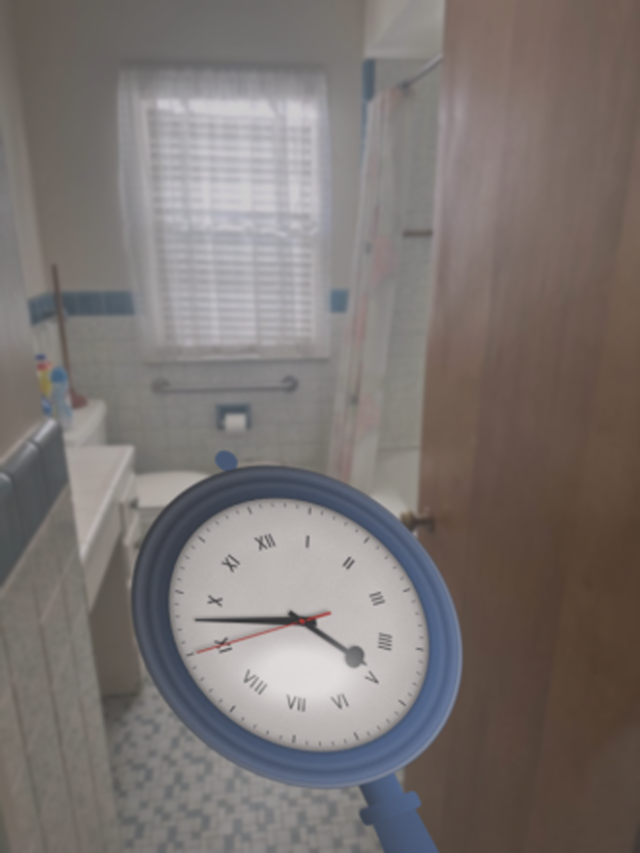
4:47:45
